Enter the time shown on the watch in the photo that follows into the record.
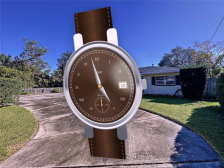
4:58
